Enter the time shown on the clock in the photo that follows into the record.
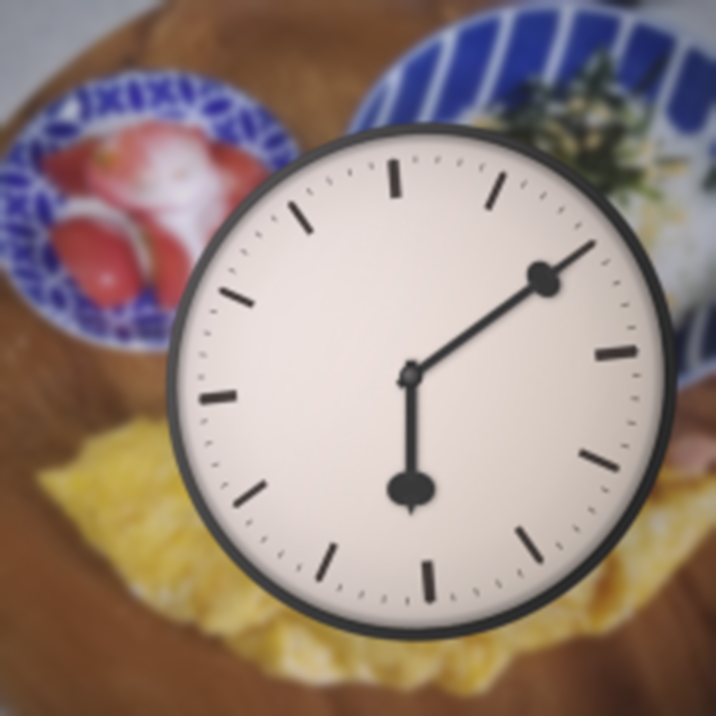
6:10
